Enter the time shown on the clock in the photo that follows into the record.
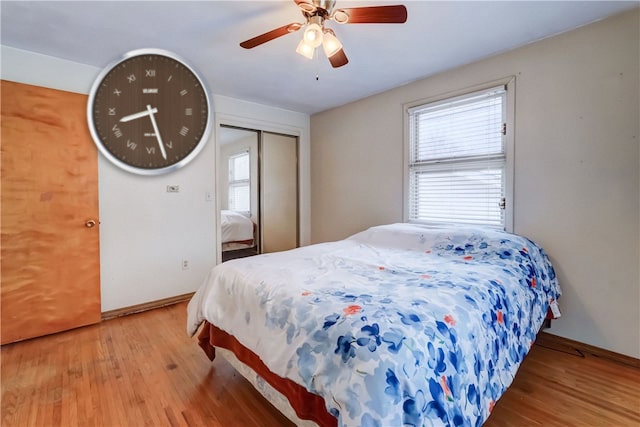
8:27
